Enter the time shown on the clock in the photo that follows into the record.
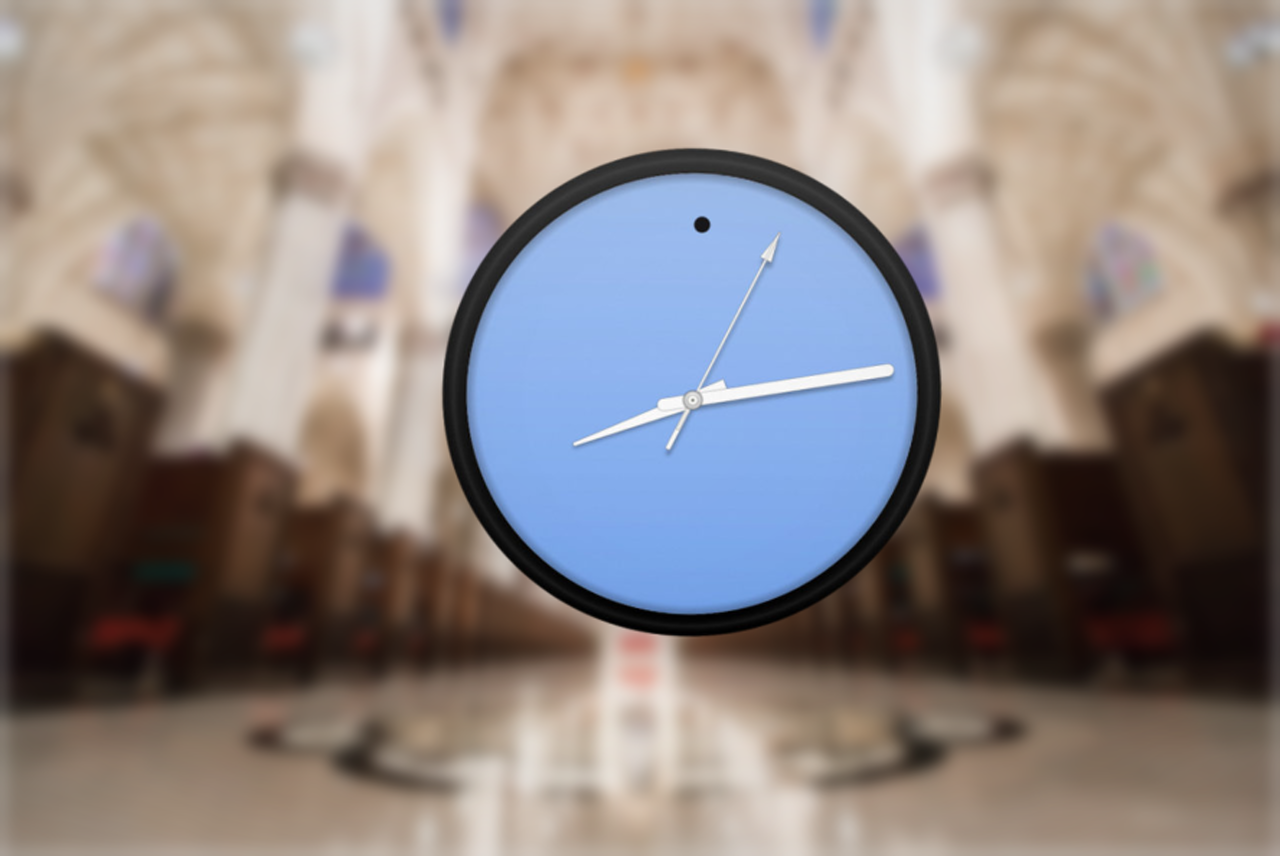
8:13:04
